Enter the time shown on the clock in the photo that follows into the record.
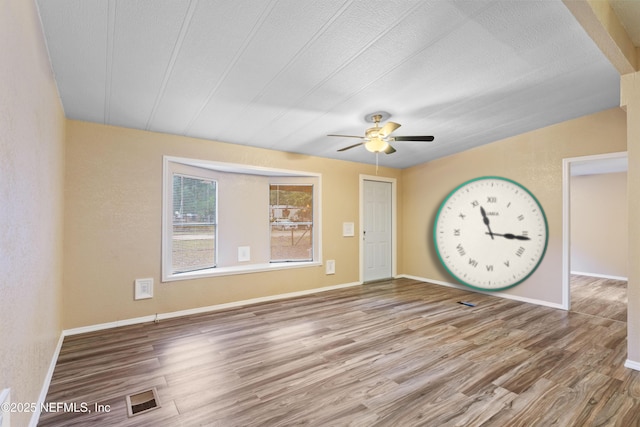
11:16
